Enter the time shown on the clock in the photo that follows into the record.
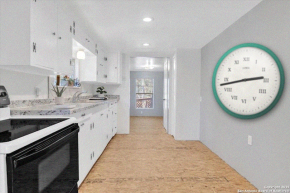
2:43
